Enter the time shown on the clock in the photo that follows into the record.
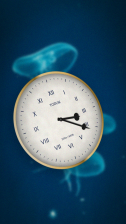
3:21
